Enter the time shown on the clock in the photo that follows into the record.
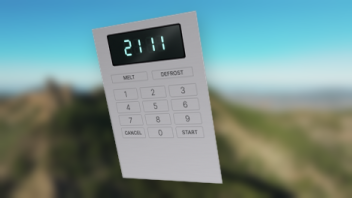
21:11
